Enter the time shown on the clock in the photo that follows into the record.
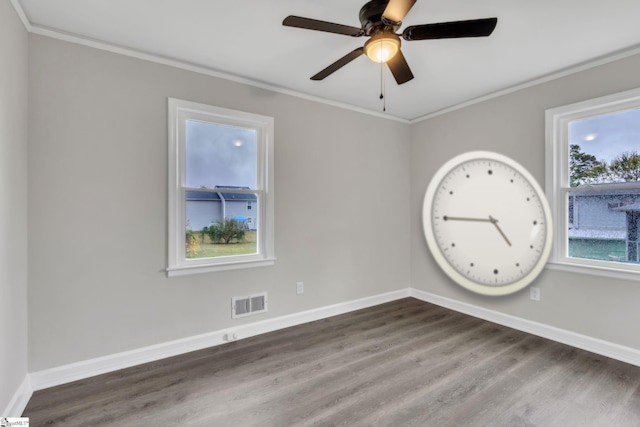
4:45
